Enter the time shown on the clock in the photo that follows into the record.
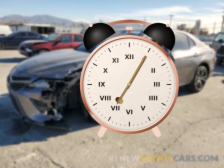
7:05
